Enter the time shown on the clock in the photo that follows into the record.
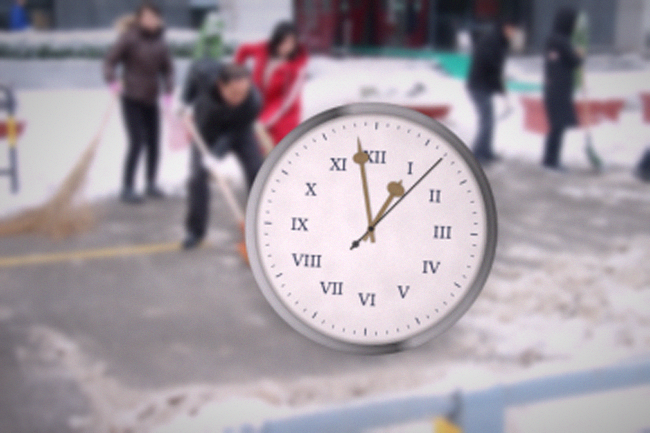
12:58:07
